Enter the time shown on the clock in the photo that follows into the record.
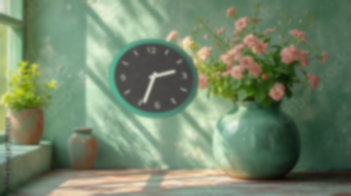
2:34
